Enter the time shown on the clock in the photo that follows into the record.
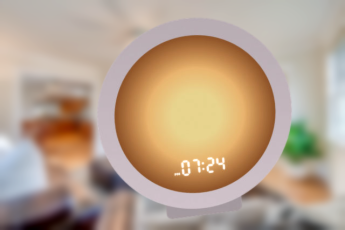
7:24
